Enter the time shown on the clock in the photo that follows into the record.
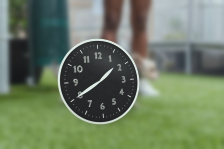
1:40
